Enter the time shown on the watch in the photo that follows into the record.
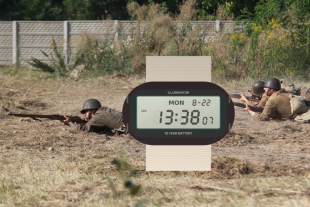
13:38:07
